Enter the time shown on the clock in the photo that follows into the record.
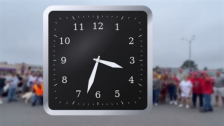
3:33
